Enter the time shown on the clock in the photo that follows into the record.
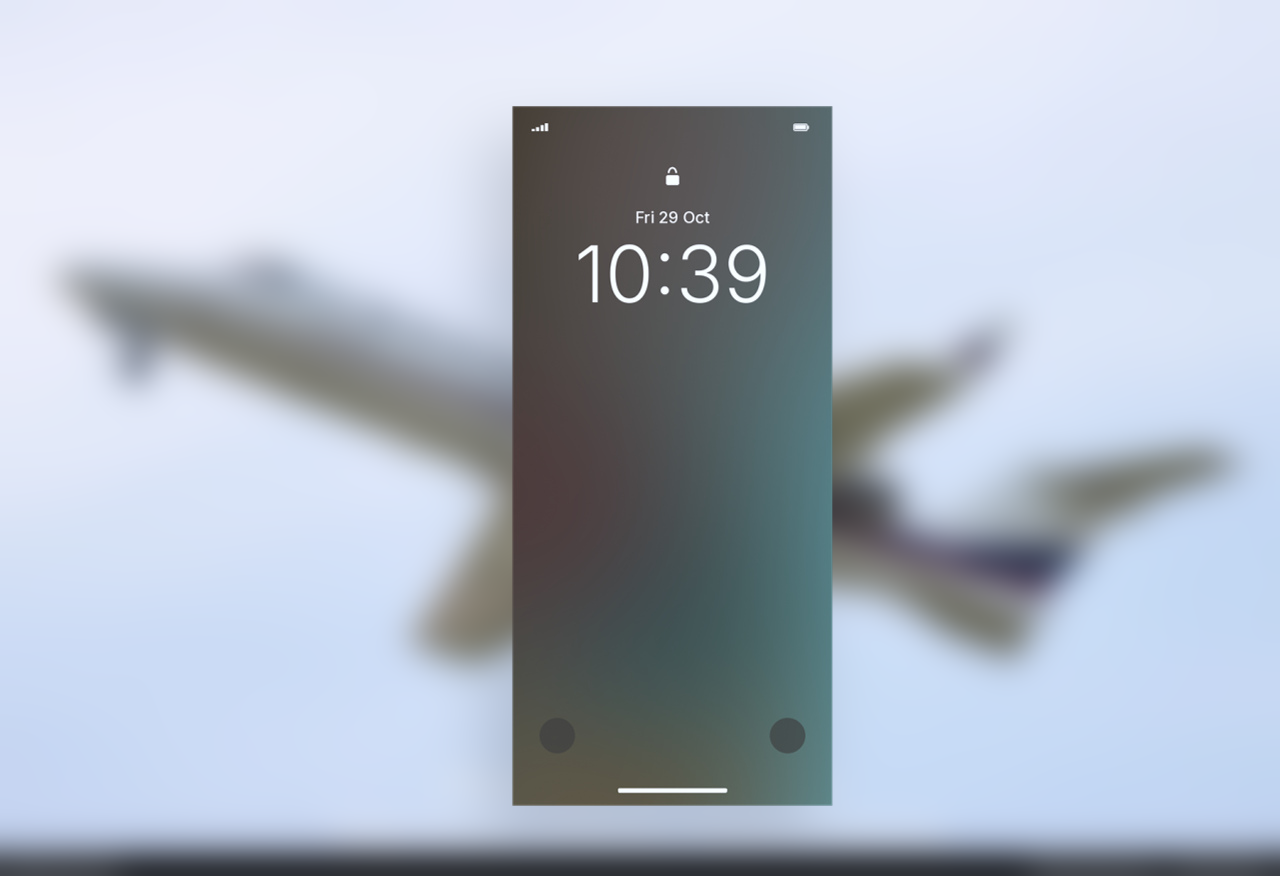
10:39
